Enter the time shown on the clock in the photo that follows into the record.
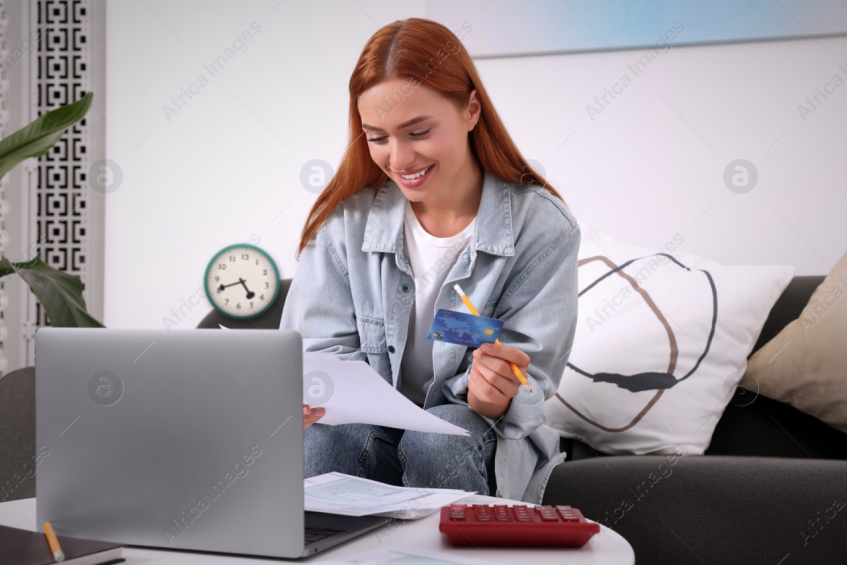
4:41
